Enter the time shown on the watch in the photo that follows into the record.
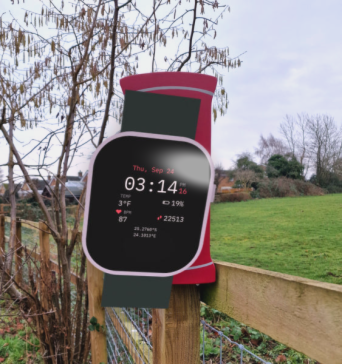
3:14
